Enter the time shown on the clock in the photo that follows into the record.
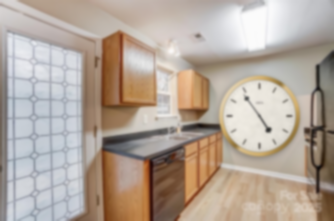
4:54
